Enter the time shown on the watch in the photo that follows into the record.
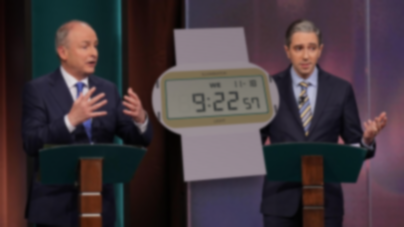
9:22
